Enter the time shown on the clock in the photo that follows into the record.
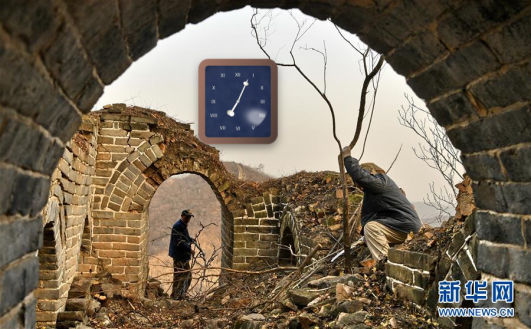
7:04
